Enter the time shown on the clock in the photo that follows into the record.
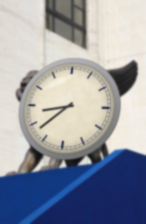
8:38
